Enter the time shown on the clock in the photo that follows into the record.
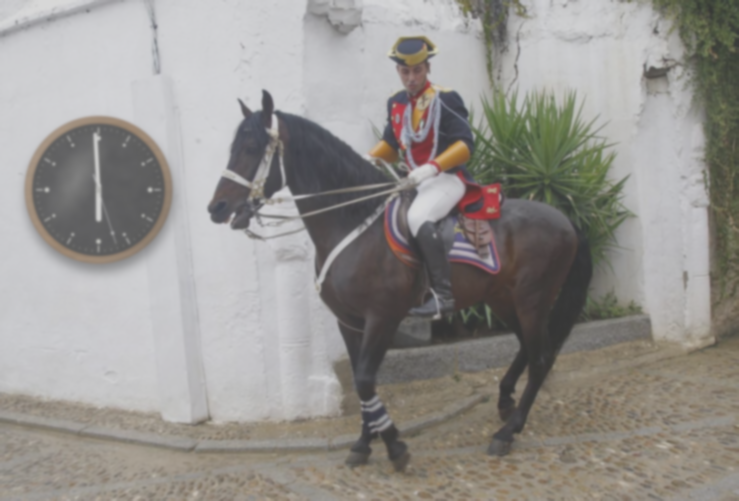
5:59:27
